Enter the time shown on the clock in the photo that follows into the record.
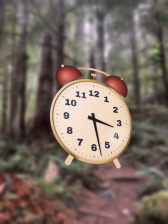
3:28
